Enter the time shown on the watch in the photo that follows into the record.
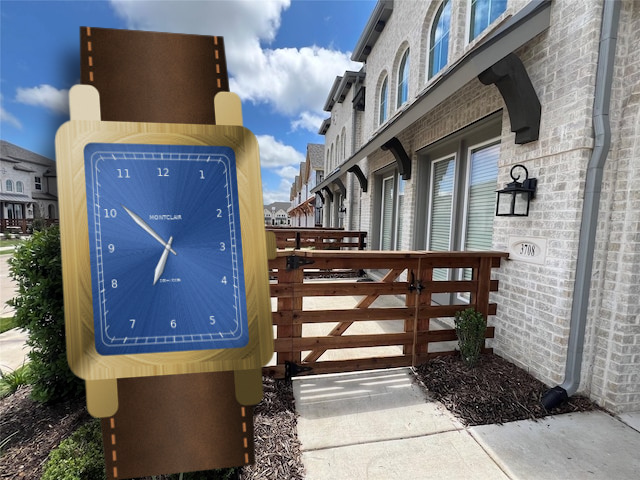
6:52
